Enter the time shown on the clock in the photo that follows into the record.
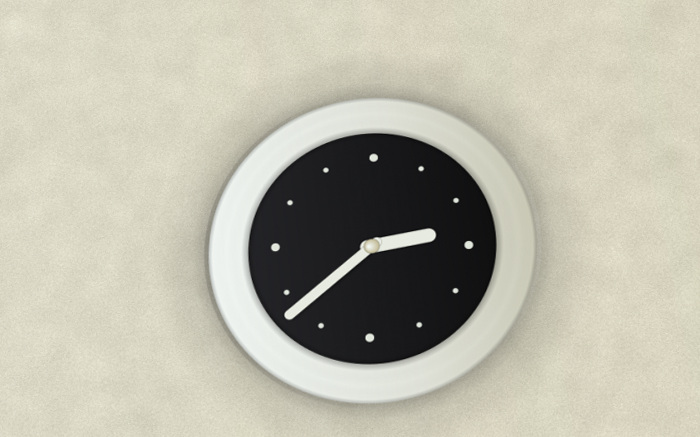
2:38
